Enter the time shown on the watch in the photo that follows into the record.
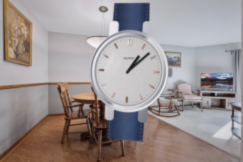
1:08
